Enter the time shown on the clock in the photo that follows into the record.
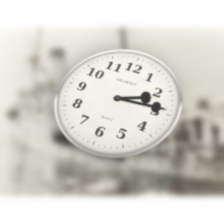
2:14
